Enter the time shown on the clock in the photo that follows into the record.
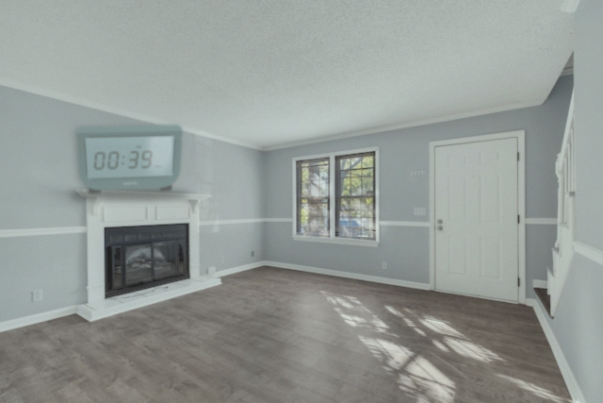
0:39
